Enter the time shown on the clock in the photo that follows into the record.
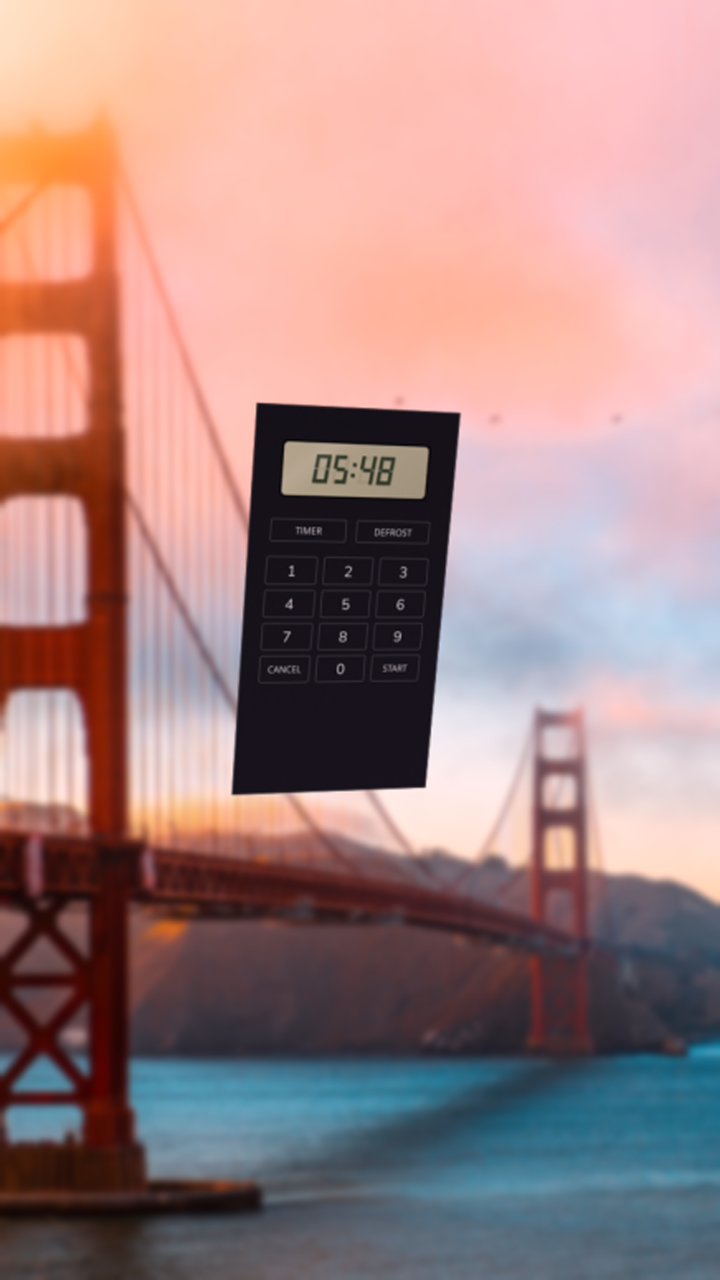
5:48
